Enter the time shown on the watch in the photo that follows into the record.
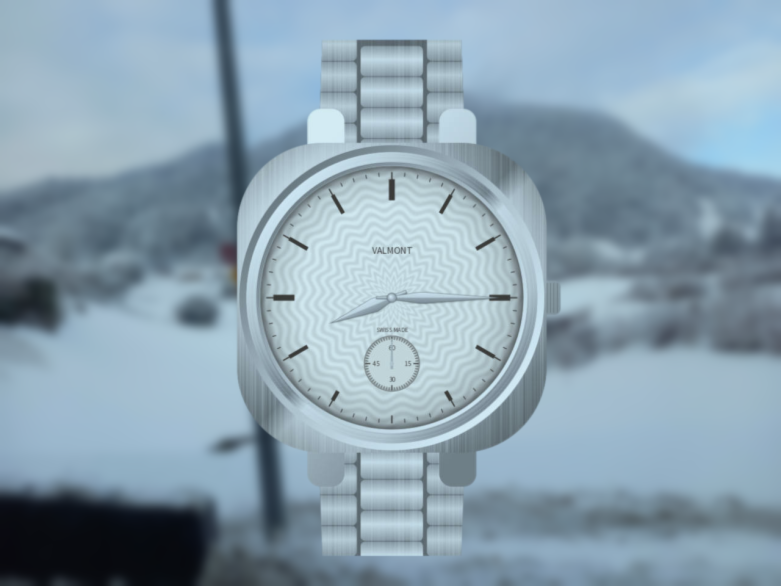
8:15
